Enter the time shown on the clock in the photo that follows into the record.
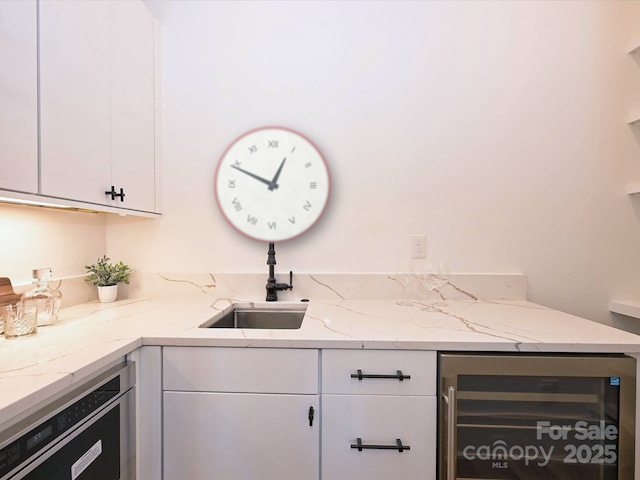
12:49
